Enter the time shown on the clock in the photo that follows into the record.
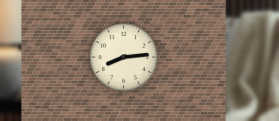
8:14
